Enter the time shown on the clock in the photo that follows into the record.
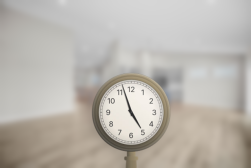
4:57
